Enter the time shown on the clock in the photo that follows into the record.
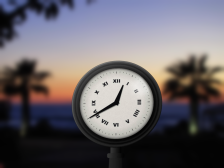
12:40
